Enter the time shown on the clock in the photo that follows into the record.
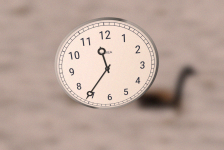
11:36
